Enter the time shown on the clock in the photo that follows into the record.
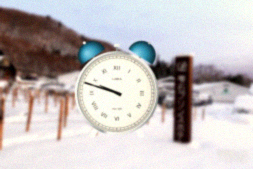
9:48
